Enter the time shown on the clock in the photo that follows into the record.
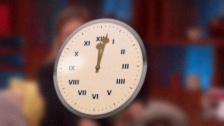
12:02
